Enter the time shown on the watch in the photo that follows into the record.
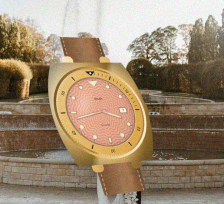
3:43
